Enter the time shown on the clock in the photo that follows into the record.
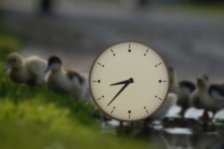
8:37
